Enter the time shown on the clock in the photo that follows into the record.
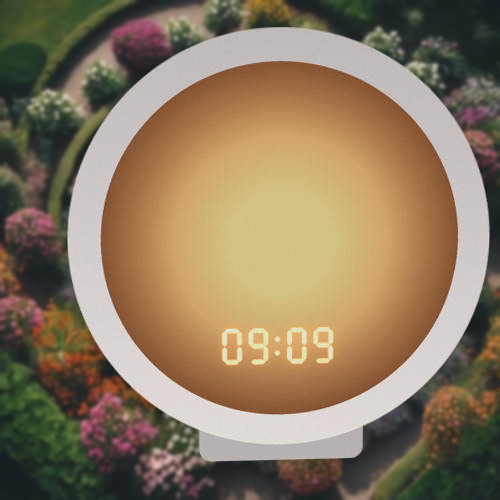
9:09
